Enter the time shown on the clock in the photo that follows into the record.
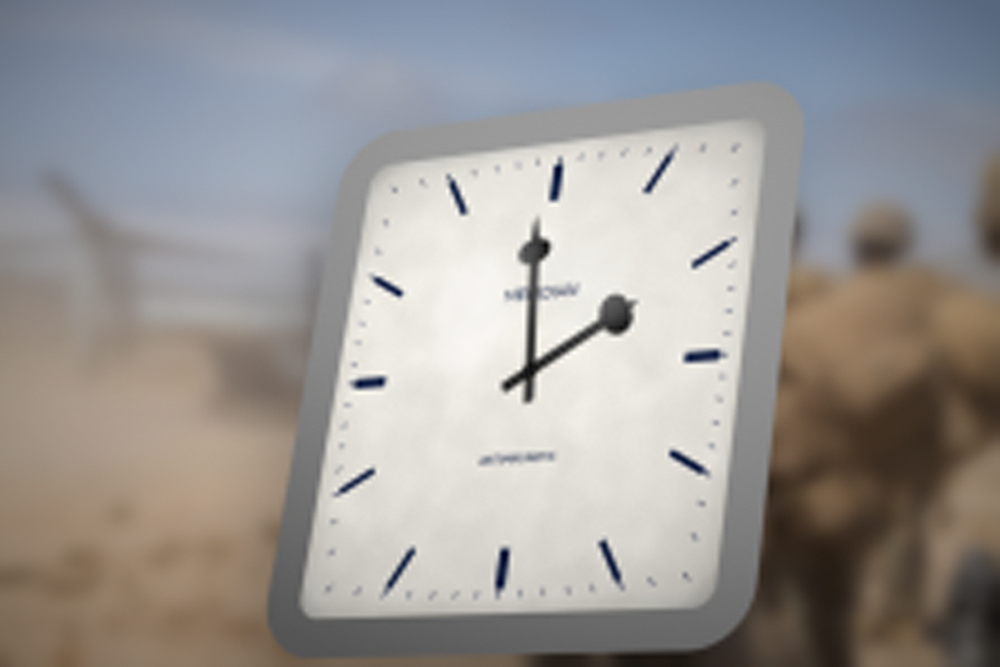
1:59
